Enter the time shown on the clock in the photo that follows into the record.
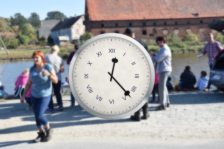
12:23
